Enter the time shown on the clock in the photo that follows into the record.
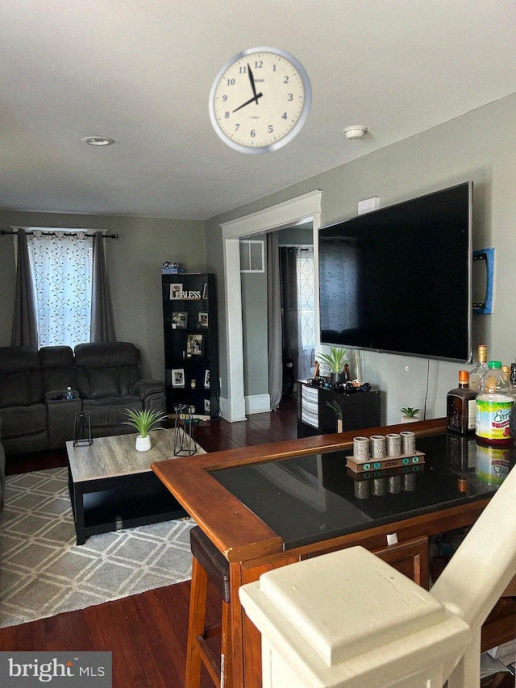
7:57
